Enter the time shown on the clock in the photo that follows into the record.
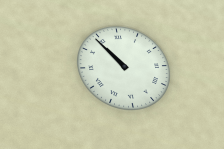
10:54
